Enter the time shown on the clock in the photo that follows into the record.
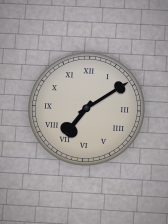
7:09
